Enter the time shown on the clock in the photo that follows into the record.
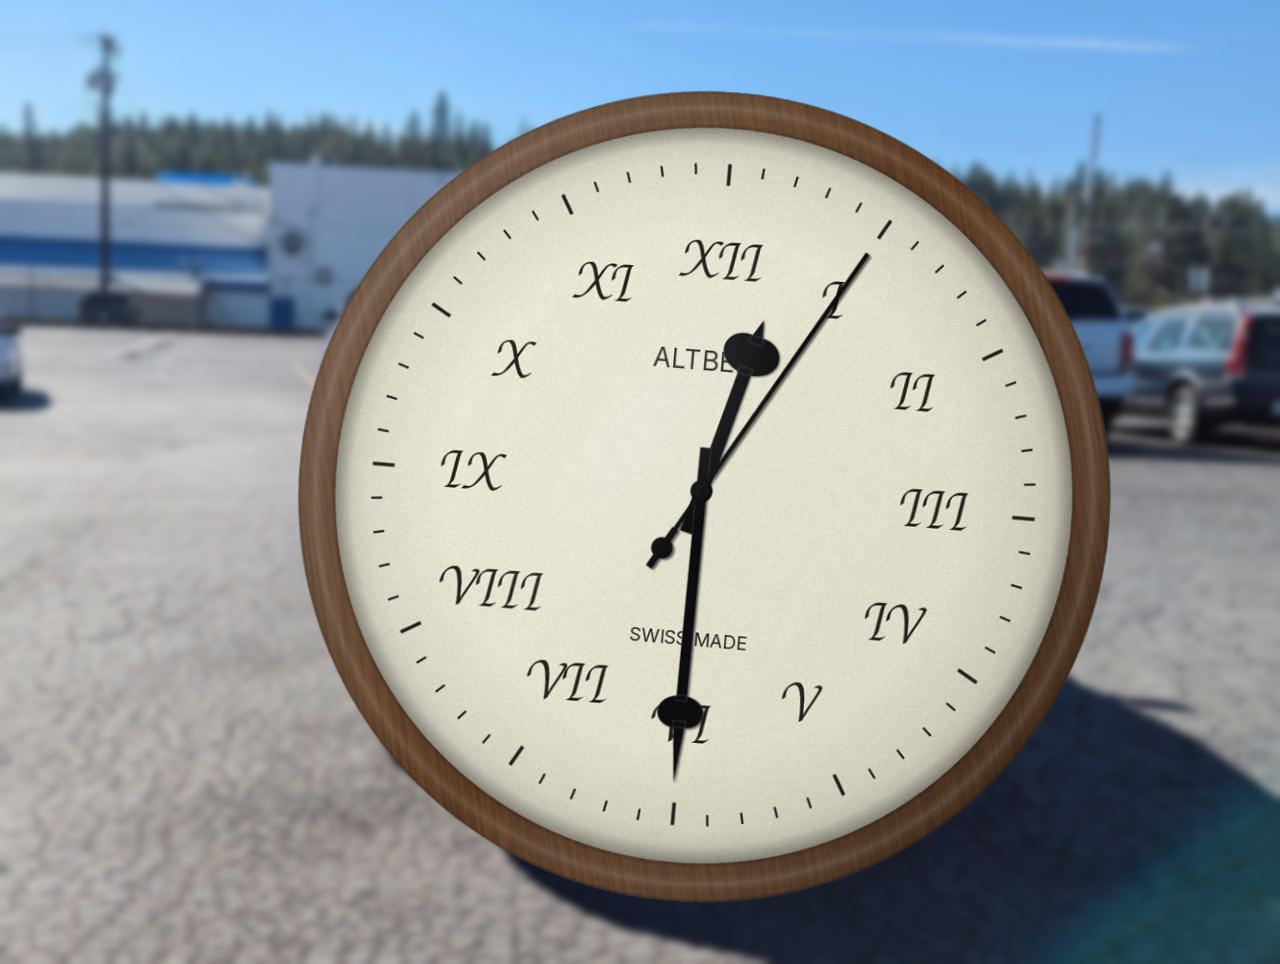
12:30:05
